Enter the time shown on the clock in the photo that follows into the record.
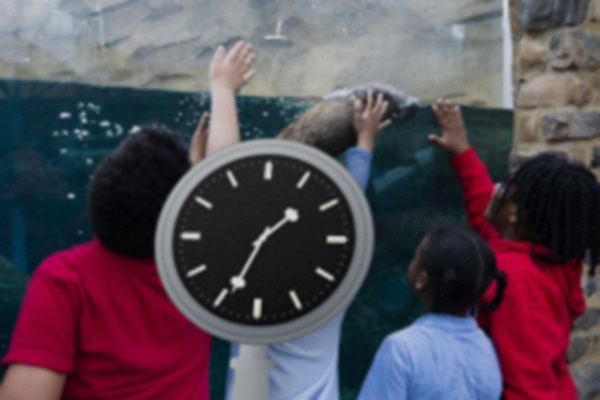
1:34
